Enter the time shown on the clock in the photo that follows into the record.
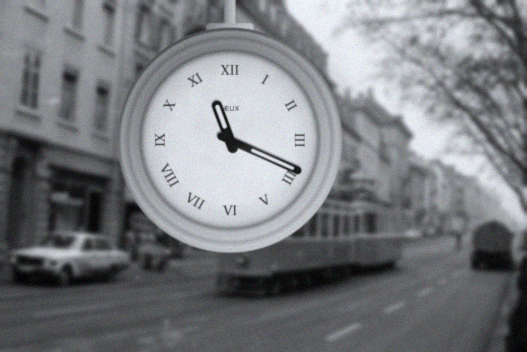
11:19
